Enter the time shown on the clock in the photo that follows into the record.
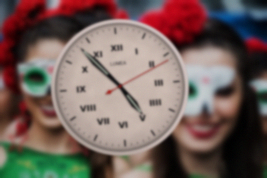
4:53:11
